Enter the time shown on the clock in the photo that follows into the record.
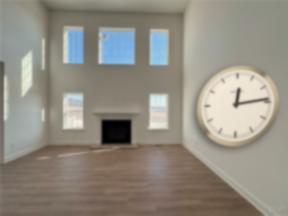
12:14
